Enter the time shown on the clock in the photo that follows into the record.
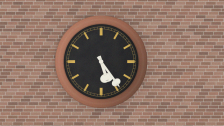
5:24
